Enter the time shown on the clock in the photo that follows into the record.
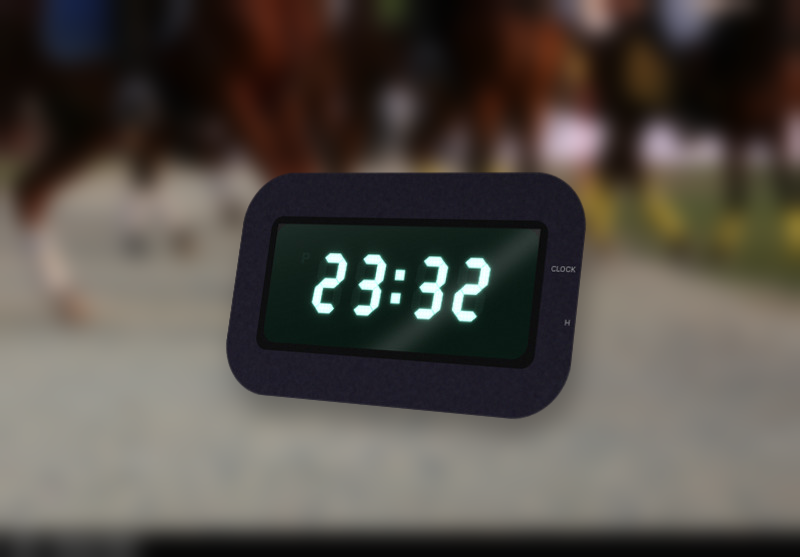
23:32
